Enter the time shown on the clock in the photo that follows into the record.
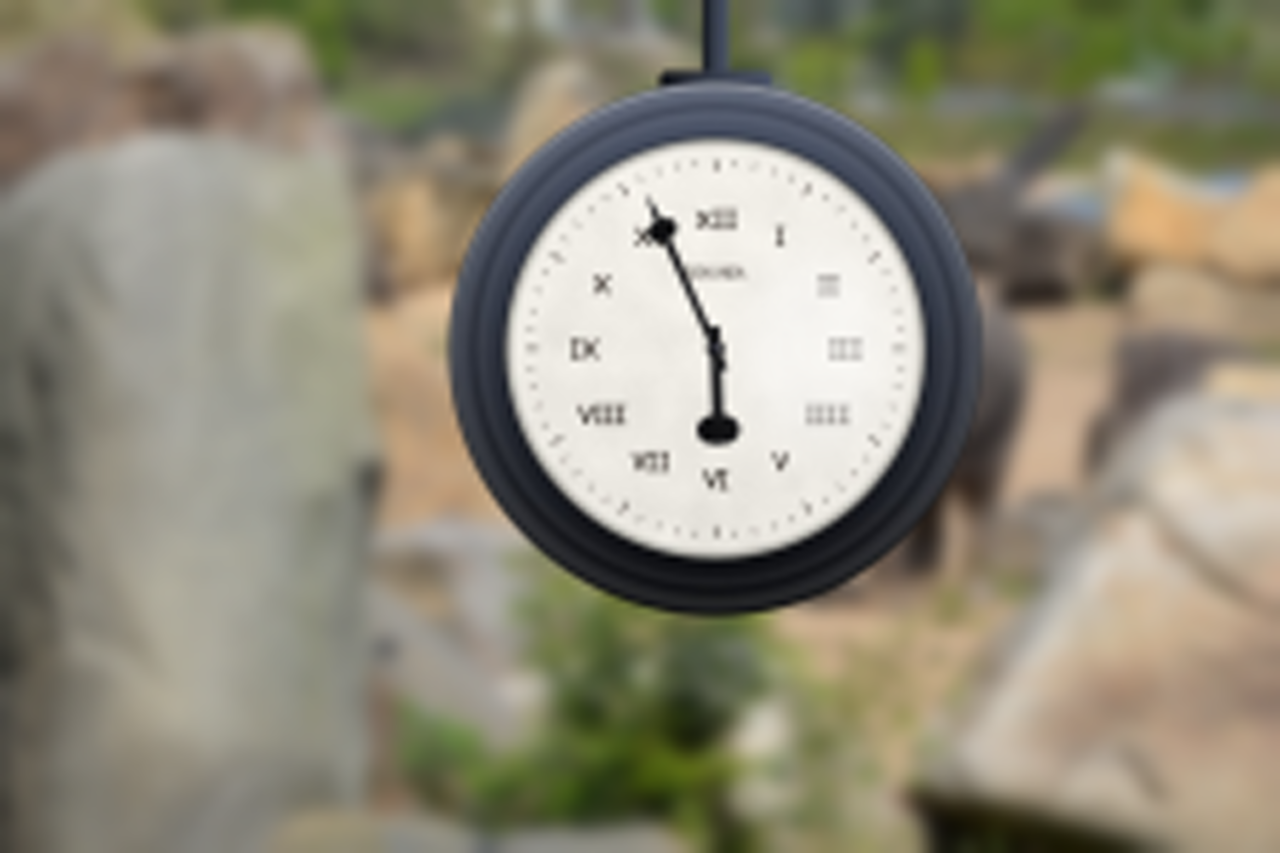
5:56
